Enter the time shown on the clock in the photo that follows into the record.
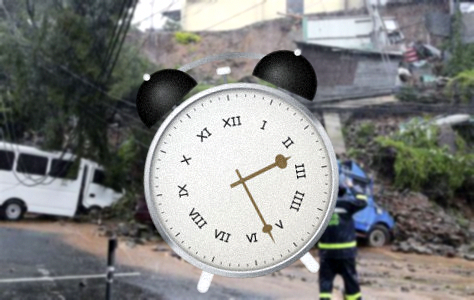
2:27
